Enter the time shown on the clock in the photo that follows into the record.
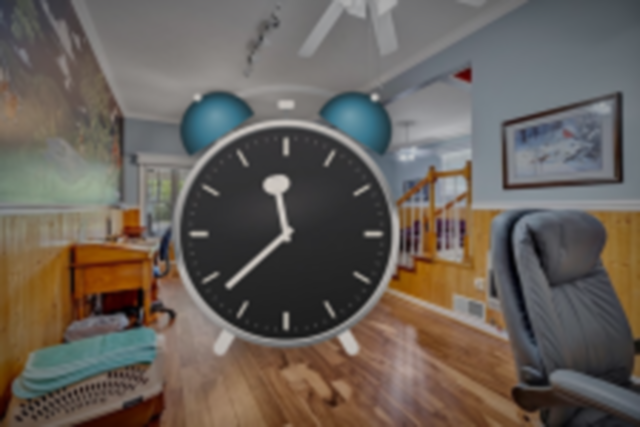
11:38
